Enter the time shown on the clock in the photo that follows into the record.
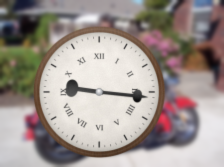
9:16
